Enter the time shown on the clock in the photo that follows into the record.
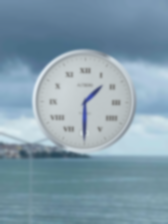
1:30
